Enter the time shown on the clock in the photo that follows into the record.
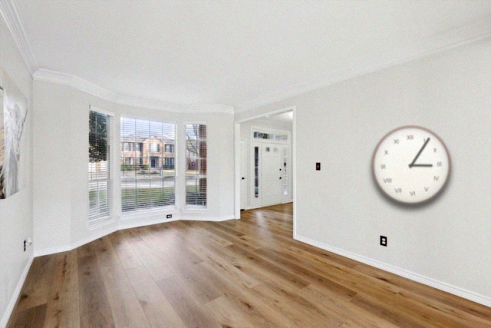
3:06
